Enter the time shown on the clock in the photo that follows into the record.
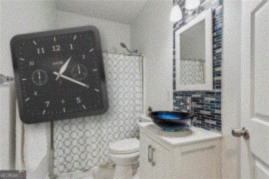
1:20
